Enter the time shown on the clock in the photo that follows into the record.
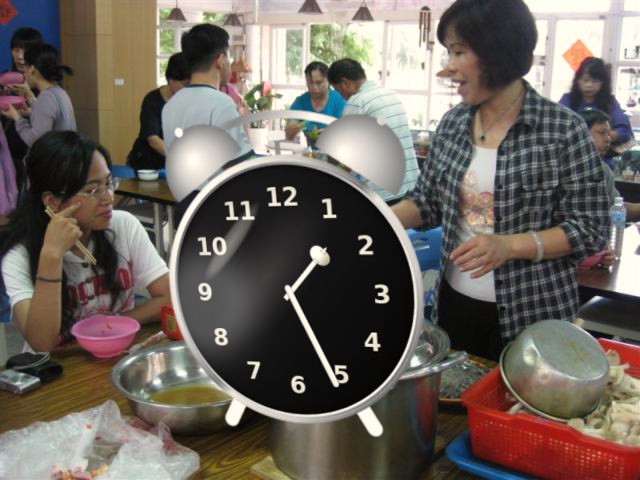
1:26
